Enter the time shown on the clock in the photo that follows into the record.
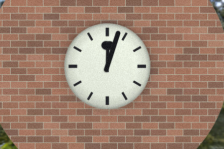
12:03
